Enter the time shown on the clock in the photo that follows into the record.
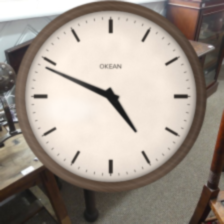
4:49
